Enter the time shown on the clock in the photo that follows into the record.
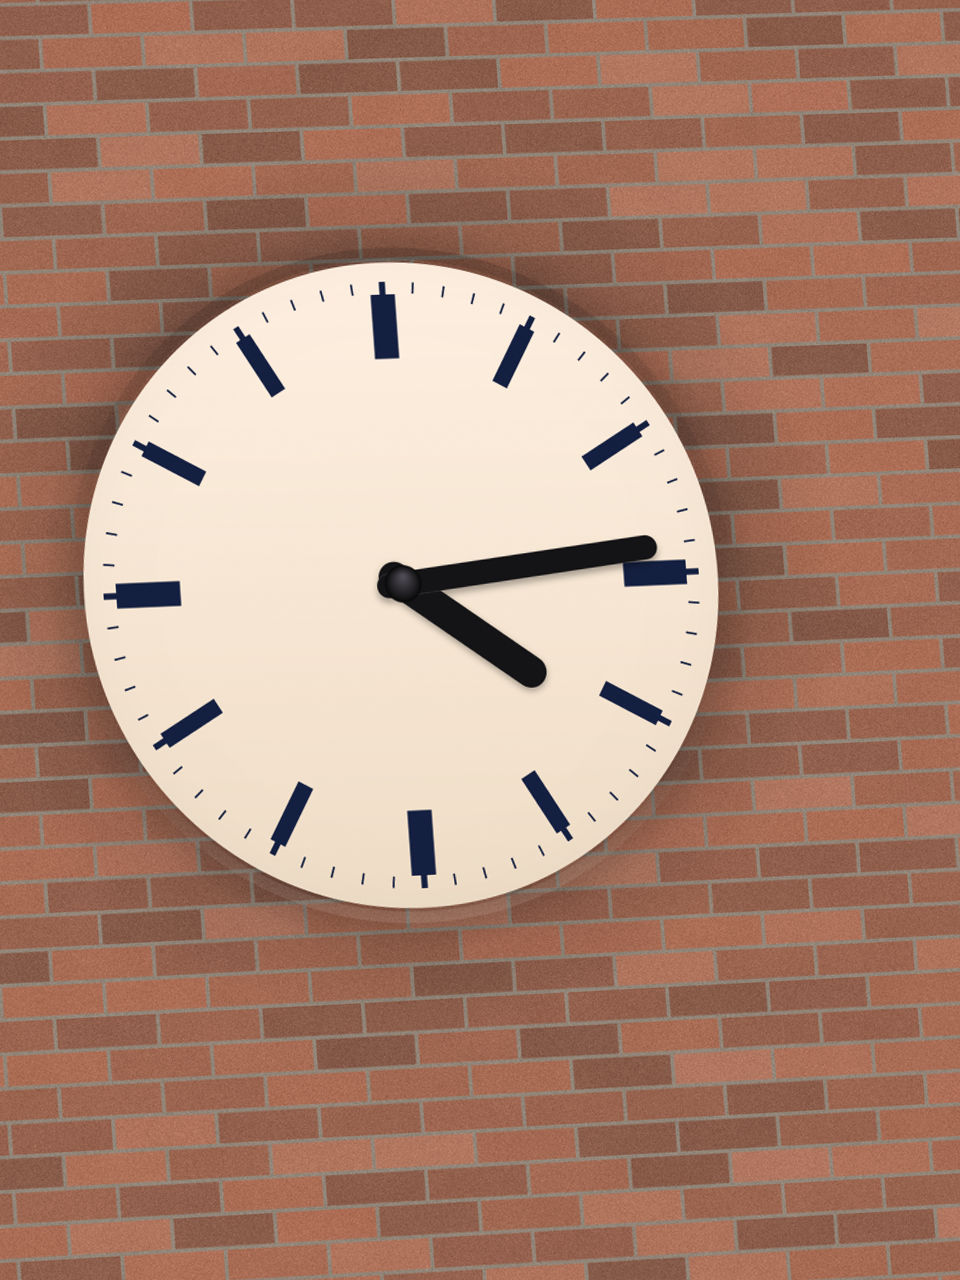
4:14
